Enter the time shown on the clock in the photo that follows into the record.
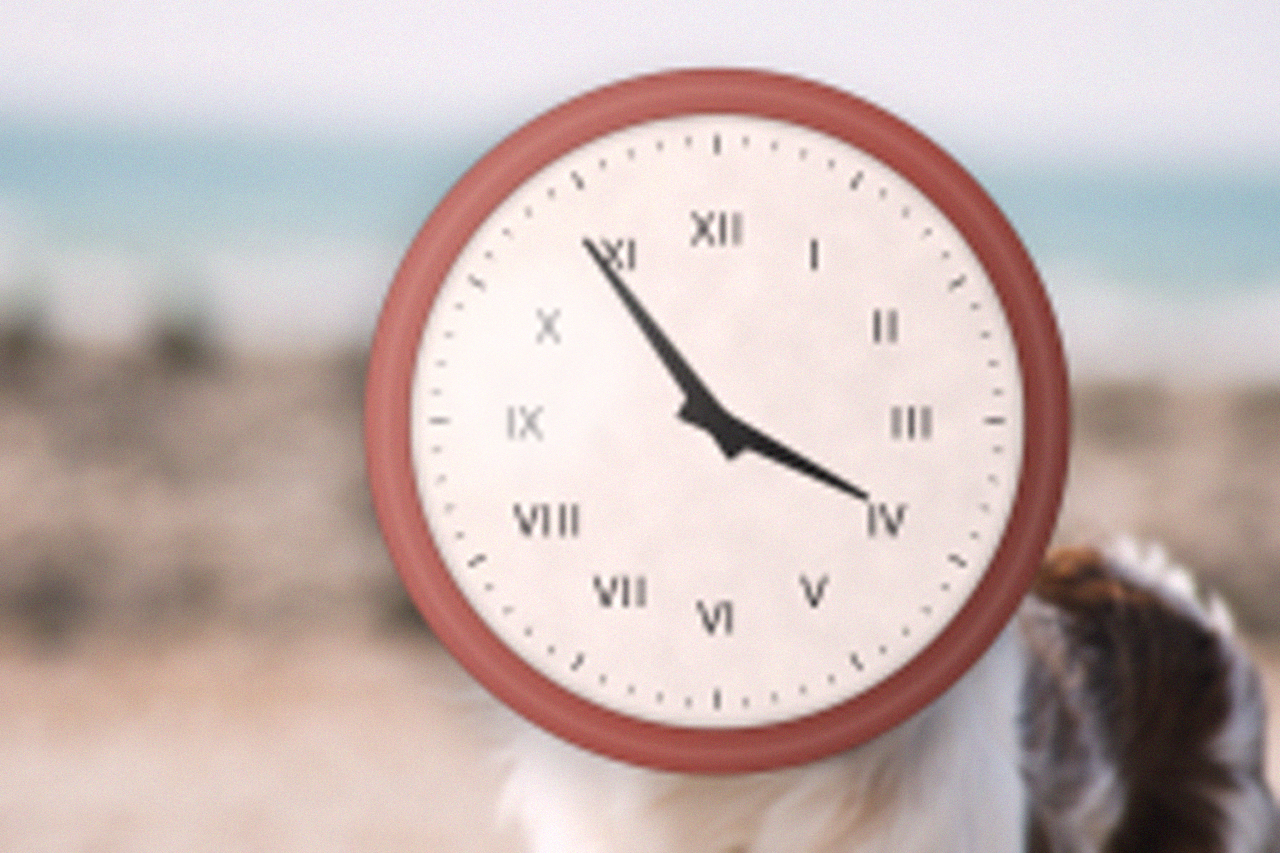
3:54
